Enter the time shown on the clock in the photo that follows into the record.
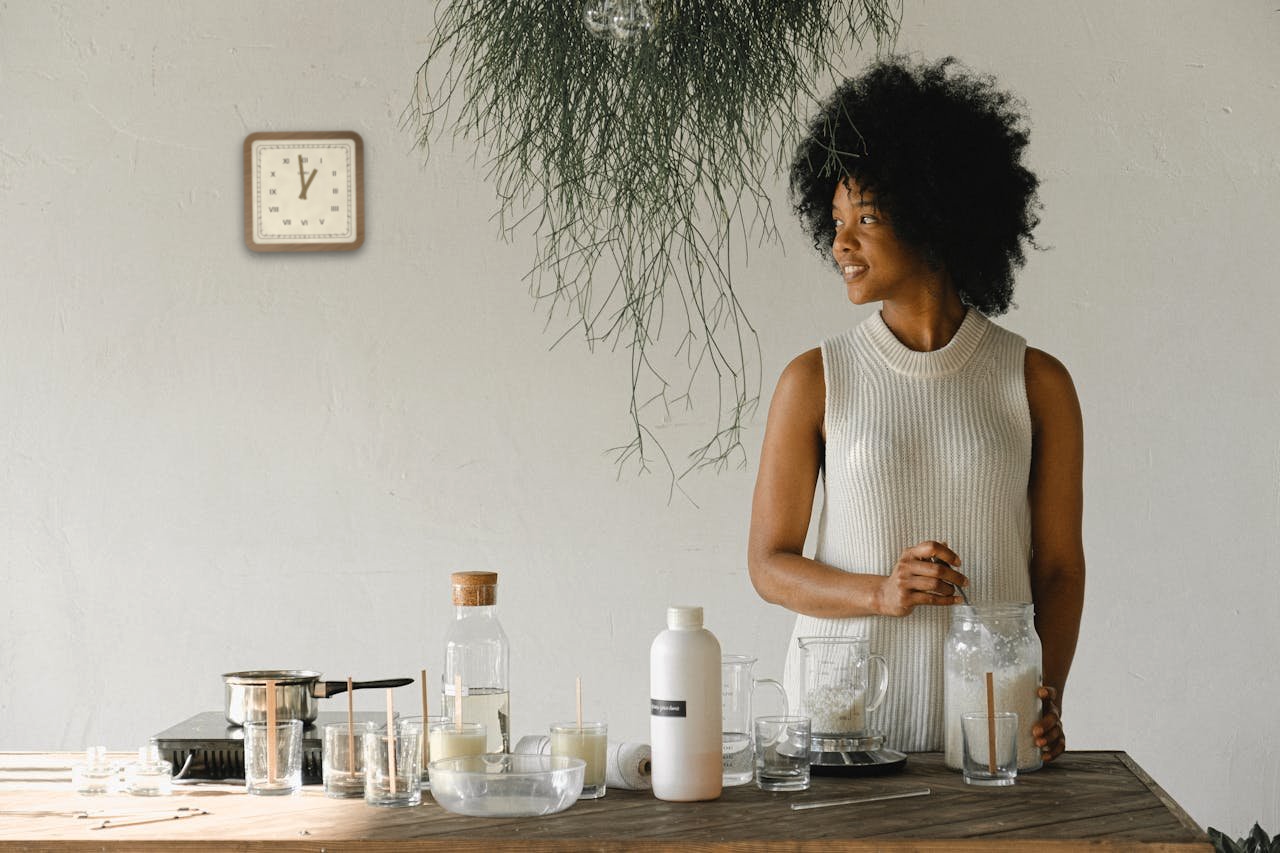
12:59
